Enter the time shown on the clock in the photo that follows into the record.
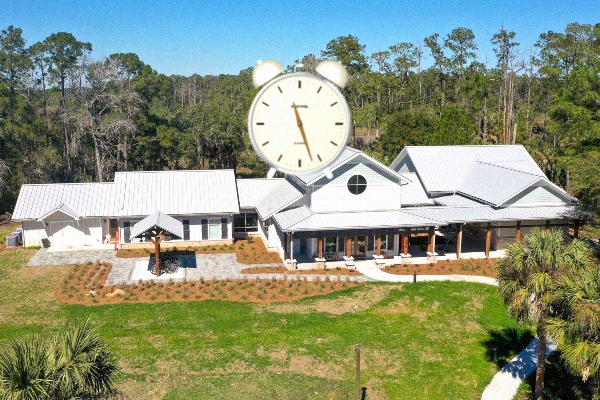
11:27
